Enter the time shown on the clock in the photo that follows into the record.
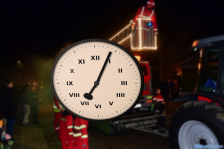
7:04
